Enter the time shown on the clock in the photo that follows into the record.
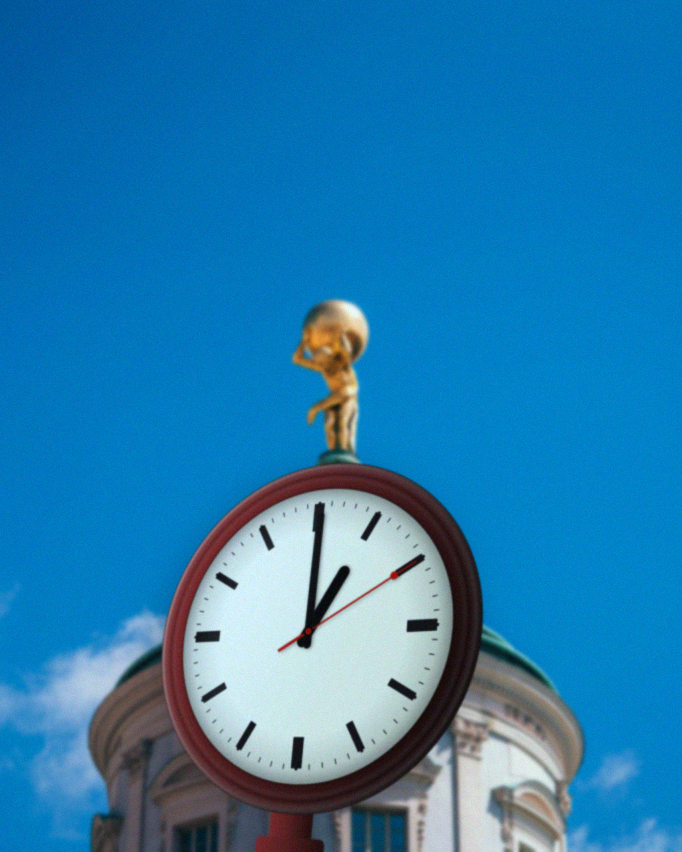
1:00:10
